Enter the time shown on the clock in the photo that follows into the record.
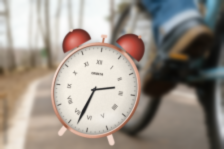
2:33
